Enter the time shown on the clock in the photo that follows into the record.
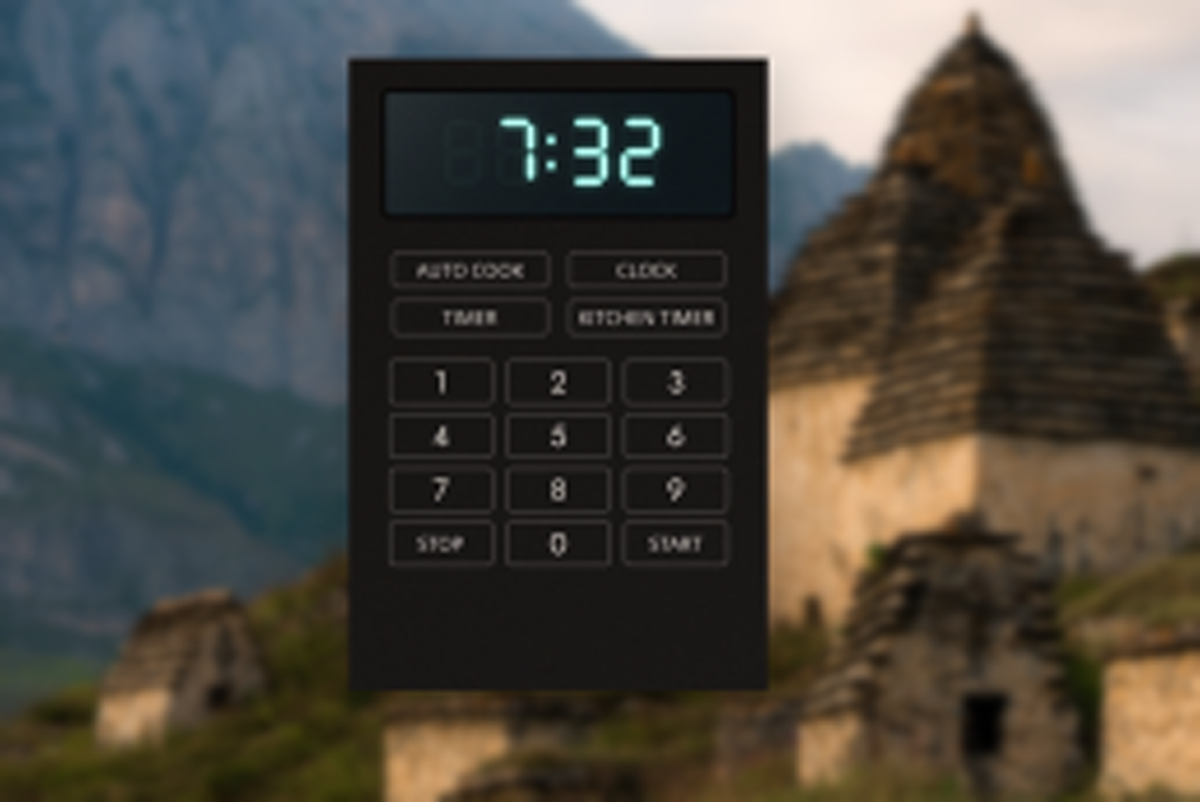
7:32
